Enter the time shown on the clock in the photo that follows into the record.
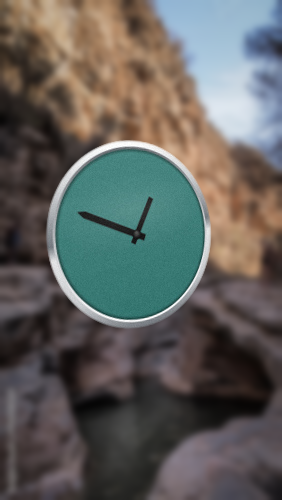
12:48
